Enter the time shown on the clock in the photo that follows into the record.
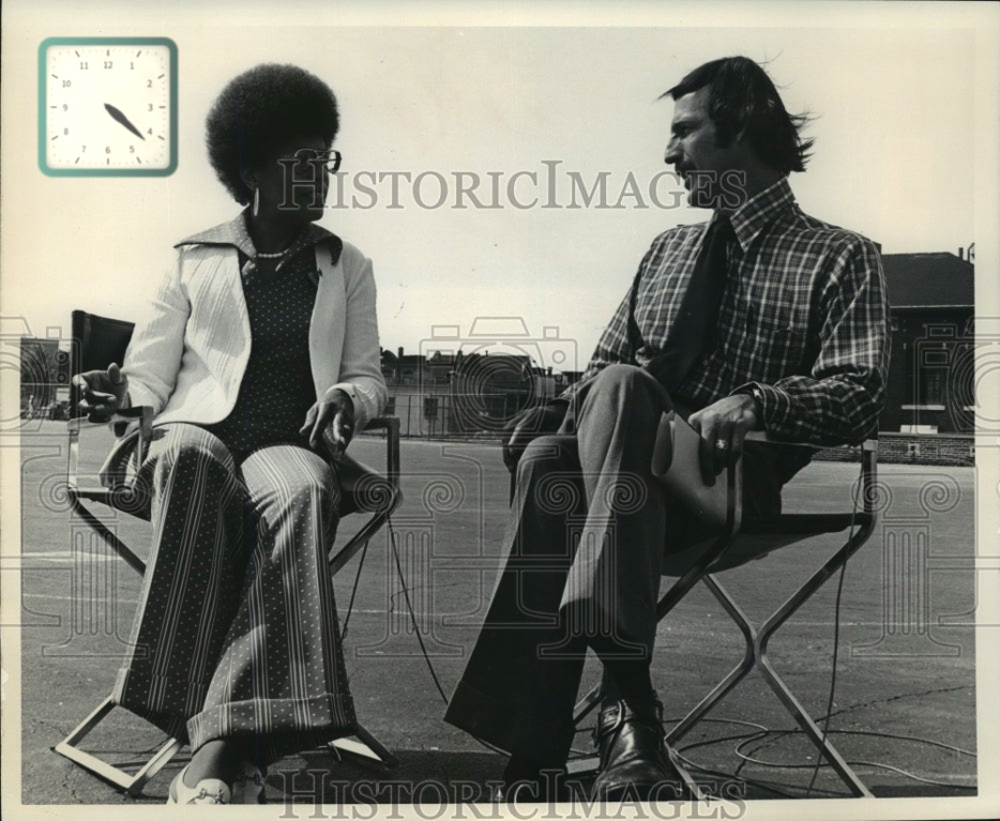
4:22
